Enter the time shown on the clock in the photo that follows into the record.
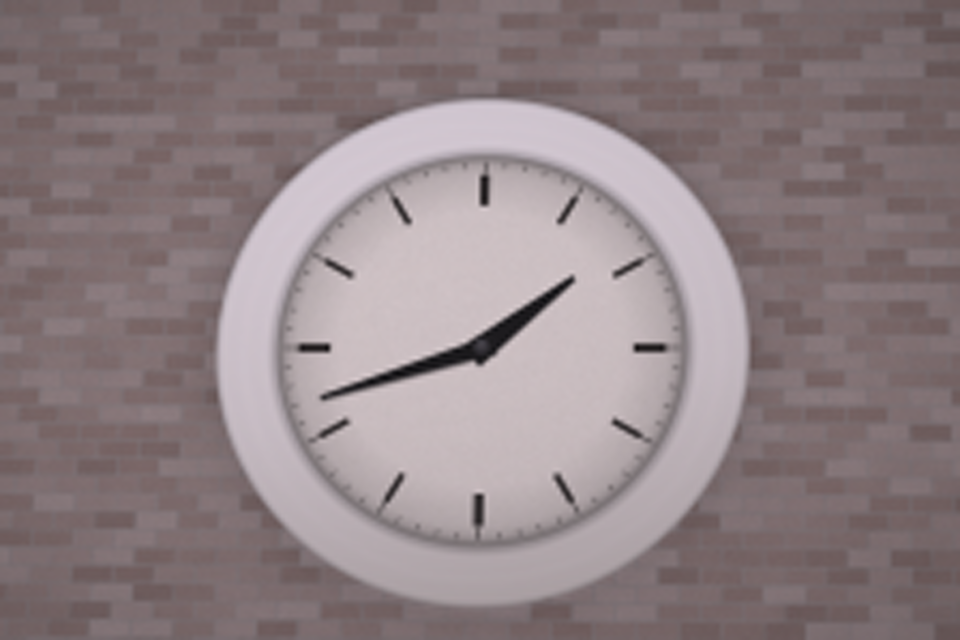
1:42
